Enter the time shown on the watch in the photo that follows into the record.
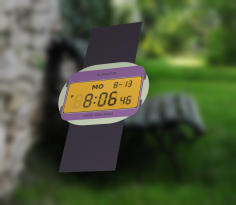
8:06:46
